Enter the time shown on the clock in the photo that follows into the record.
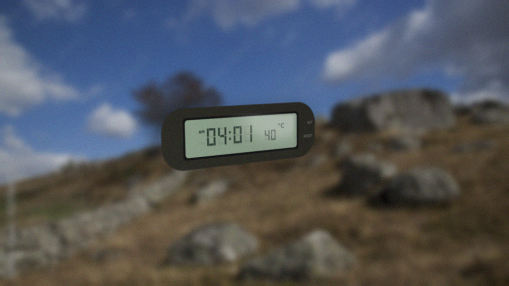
4:01
